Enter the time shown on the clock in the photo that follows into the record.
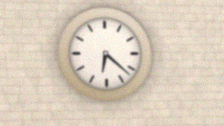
6:22
